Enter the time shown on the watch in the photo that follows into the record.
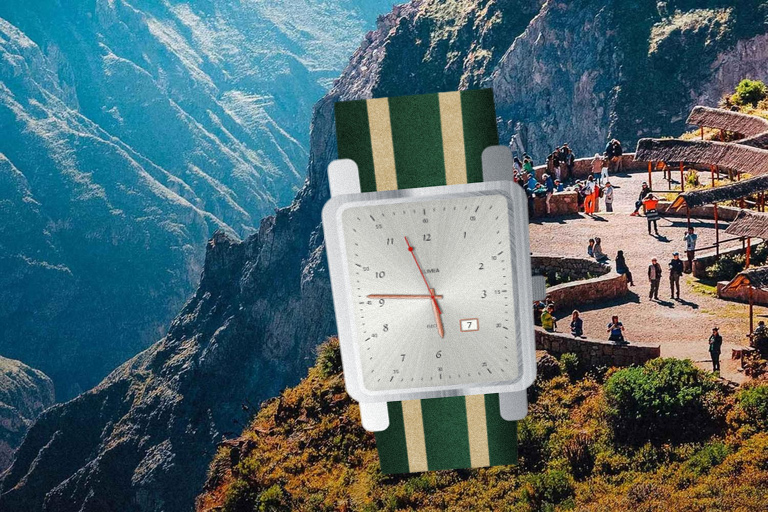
5:45:57
